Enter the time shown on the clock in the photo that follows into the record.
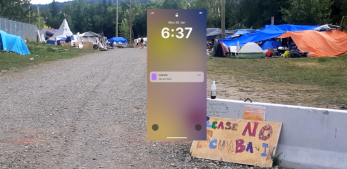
6:37
